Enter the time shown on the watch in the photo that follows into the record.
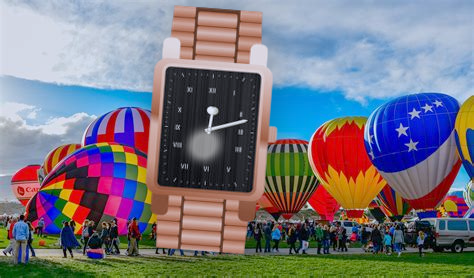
12:12
